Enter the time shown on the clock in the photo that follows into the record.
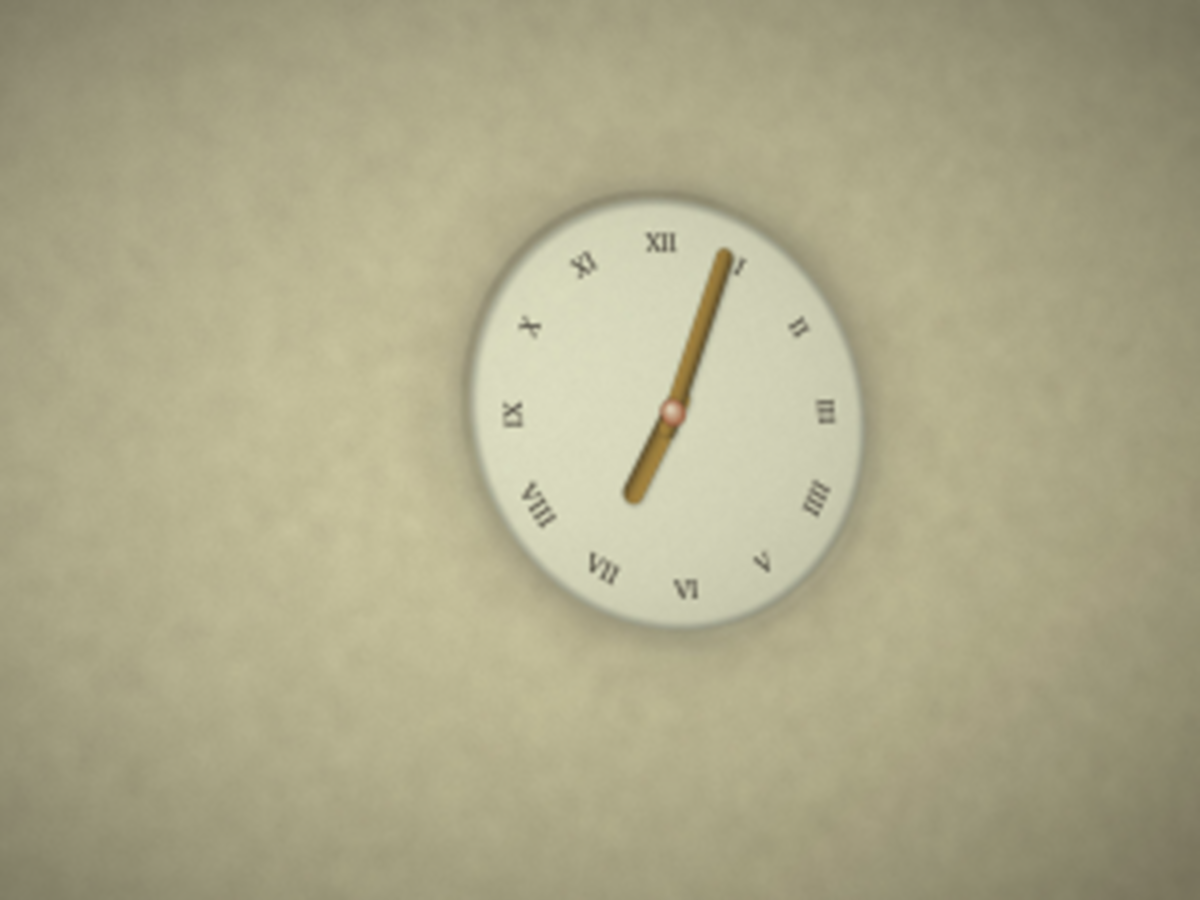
7:04
